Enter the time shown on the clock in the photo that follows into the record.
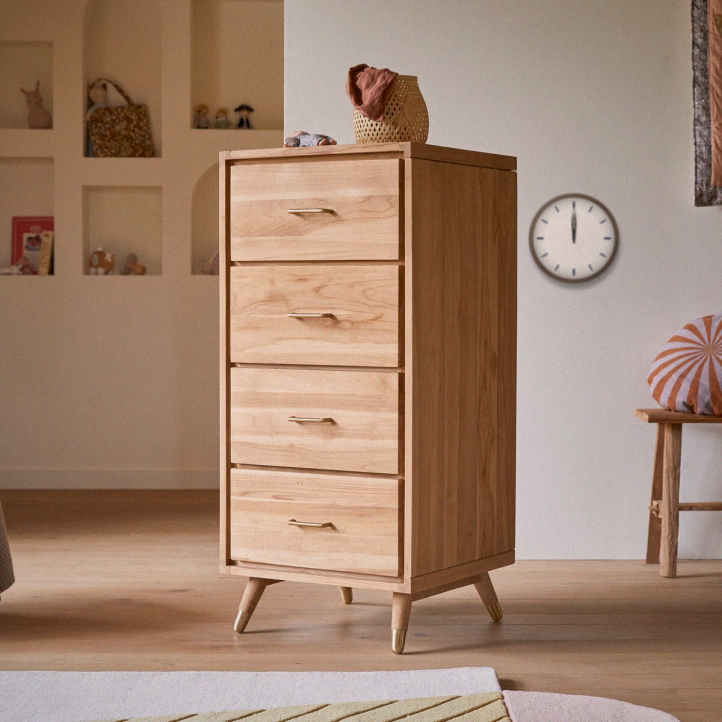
12:00
